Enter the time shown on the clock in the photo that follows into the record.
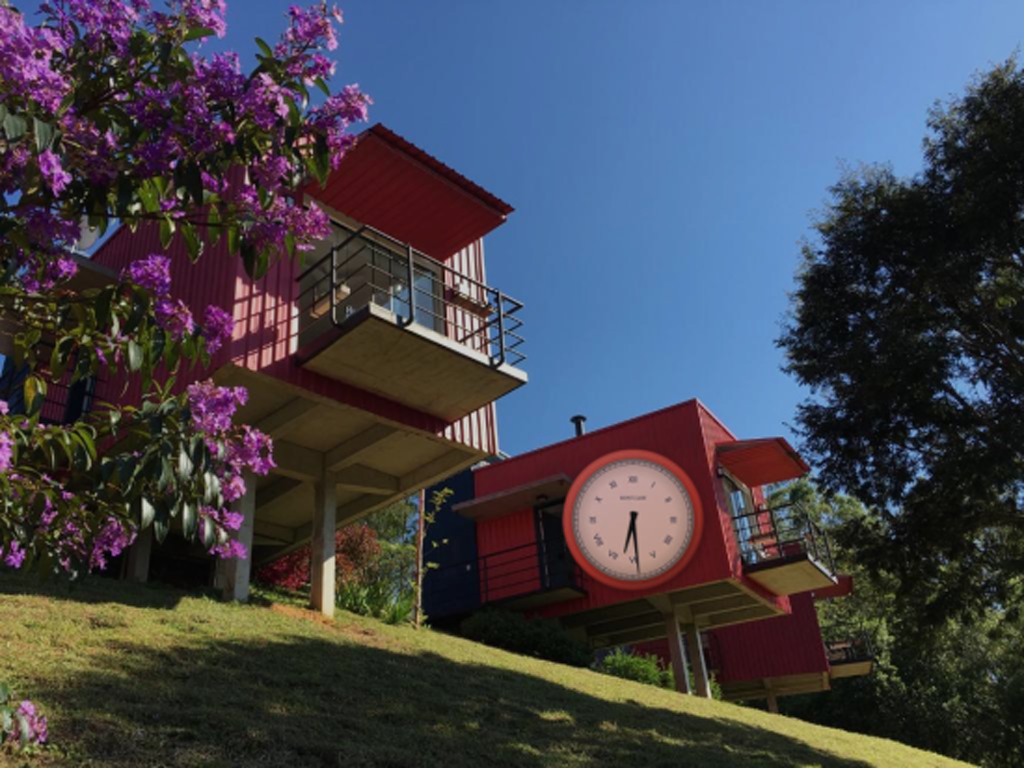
6:29
